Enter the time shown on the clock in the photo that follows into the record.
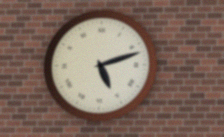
5:12
